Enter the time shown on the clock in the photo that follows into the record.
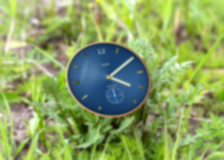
4:10
